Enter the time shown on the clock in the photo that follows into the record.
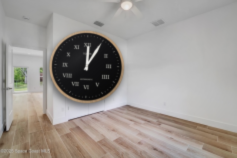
12:05
